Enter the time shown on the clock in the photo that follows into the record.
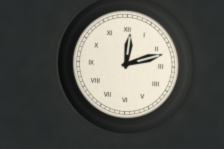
12:12
